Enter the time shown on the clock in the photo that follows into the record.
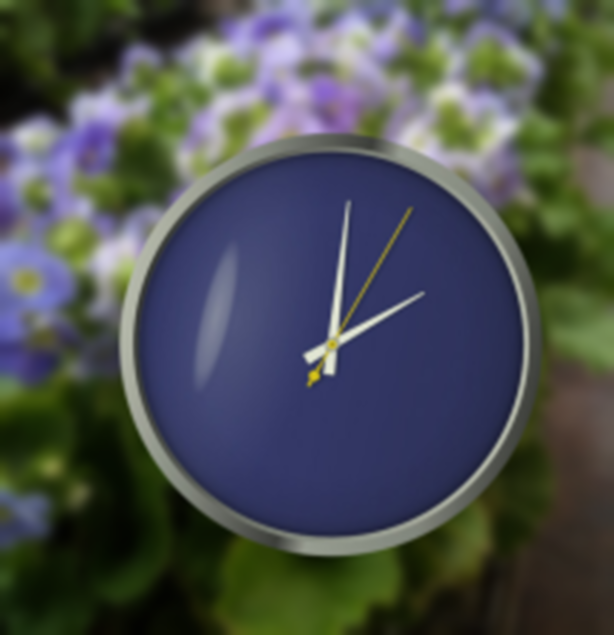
2:01:05
